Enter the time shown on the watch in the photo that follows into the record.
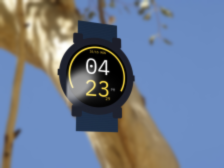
4:23
